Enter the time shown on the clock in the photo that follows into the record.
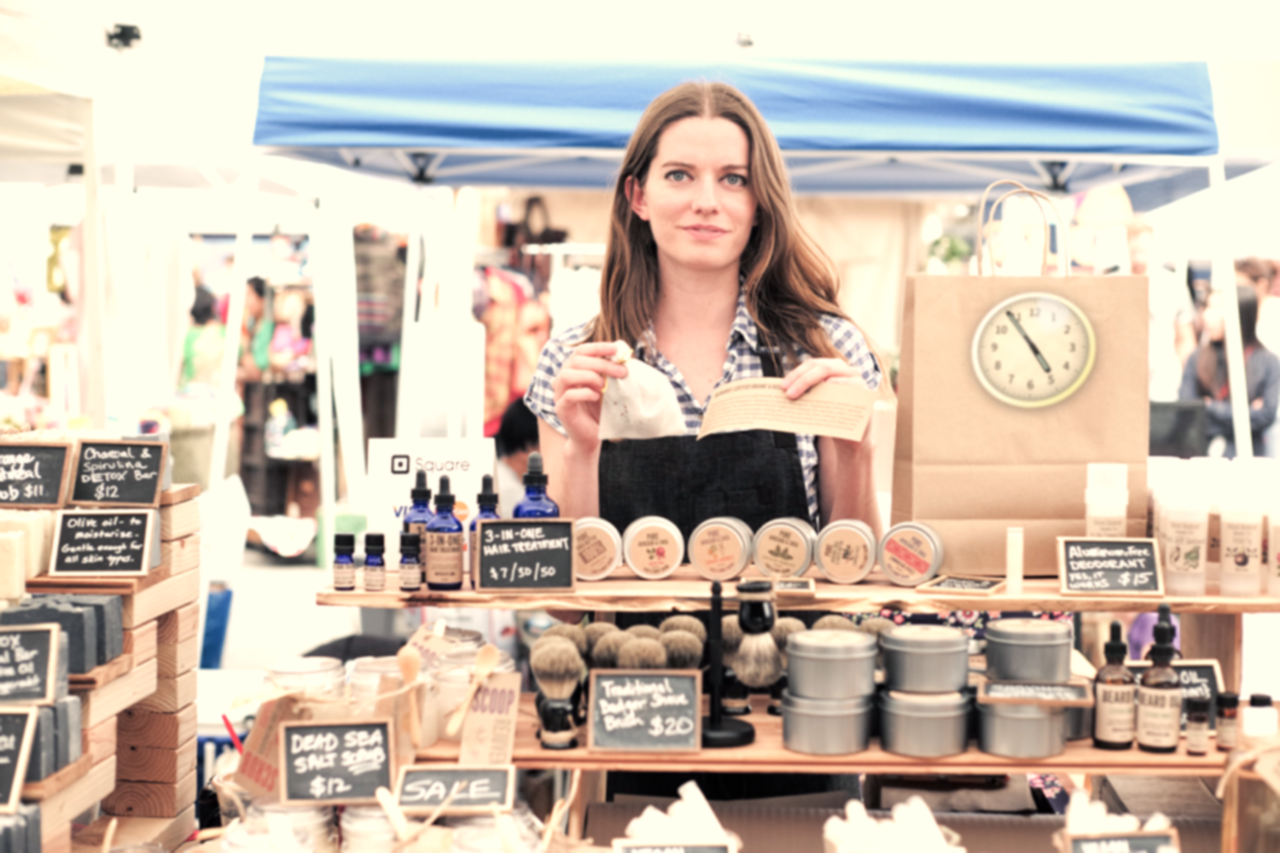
4:54
